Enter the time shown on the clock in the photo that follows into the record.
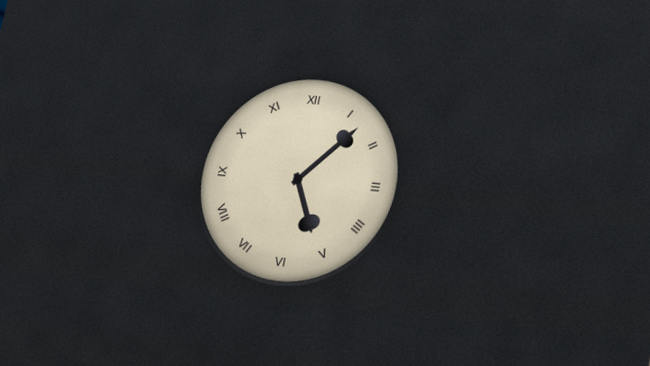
5:07
